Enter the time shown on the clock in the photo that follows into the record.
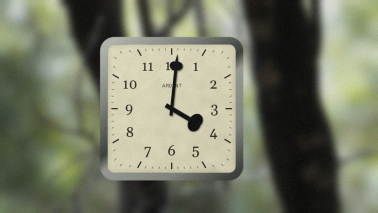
4:01
